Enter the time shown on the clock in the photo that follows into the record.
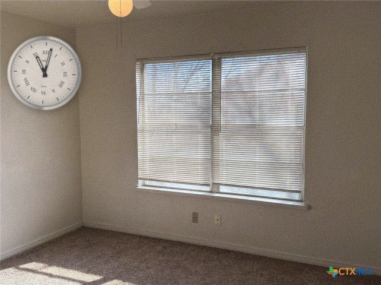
11:02
